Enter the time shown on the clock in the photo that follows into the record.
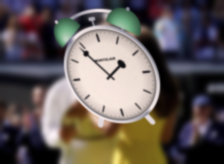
1:54
